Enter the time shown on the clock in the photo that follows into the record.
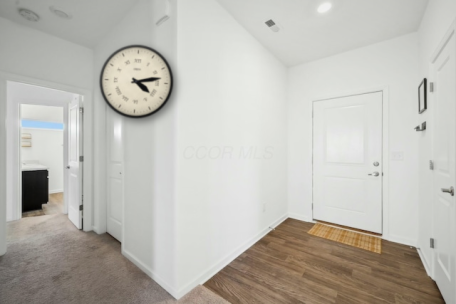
4:13
